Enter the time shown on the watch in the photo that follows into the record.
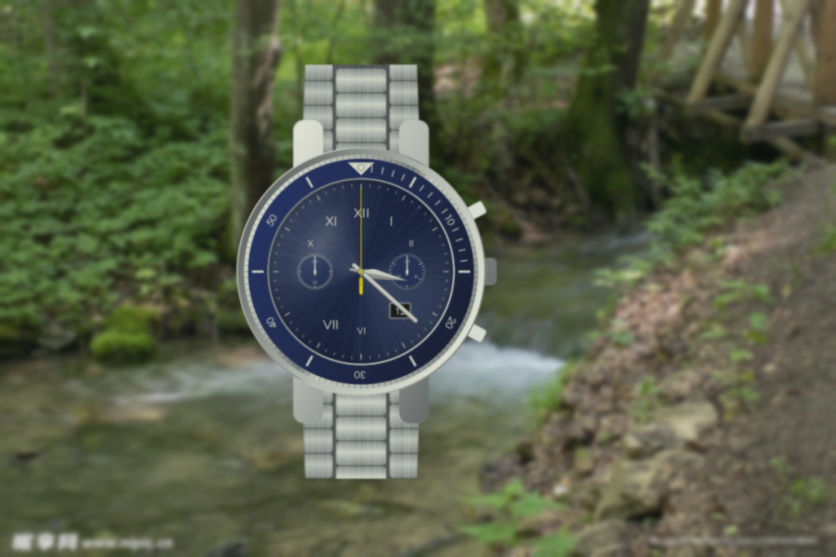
3:22
